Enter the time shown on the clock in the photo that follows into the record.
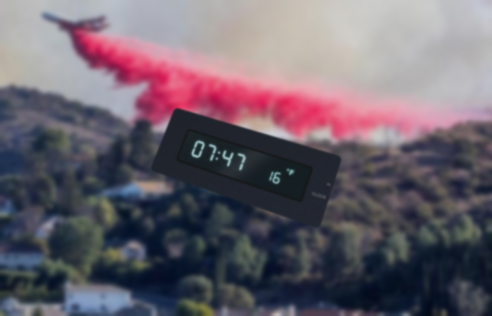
7:47
